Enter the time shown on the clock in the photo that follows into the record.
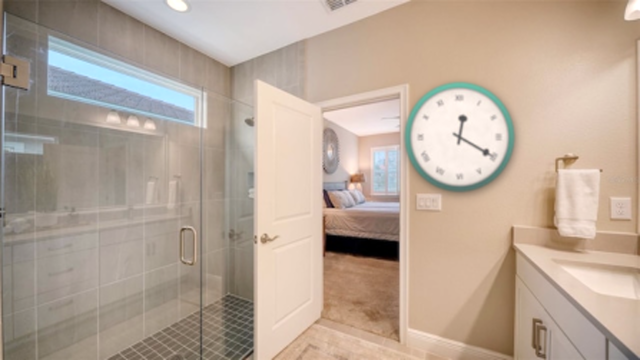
12:20
